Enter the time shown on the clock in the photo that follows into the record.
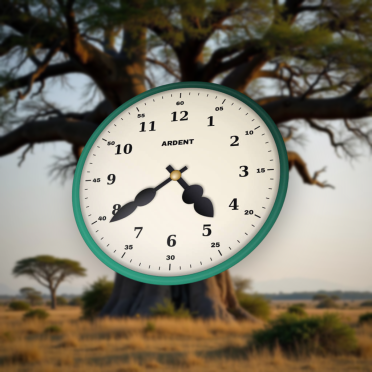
4:39
